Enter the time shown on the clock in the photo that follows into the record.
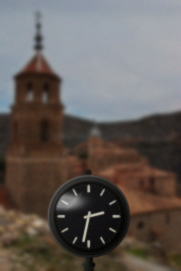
2:32
